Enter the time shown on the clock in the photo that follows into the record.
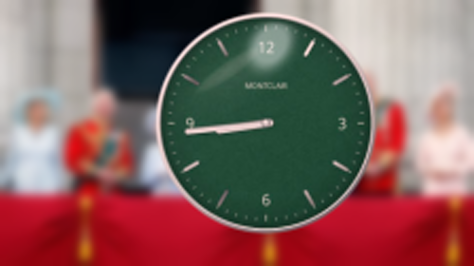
8:44
